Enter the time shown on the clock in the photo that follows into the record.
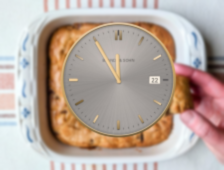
11:55
